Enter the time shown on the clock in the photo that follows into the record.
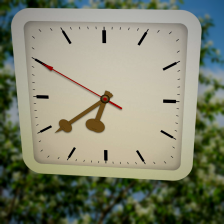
6:38:50
